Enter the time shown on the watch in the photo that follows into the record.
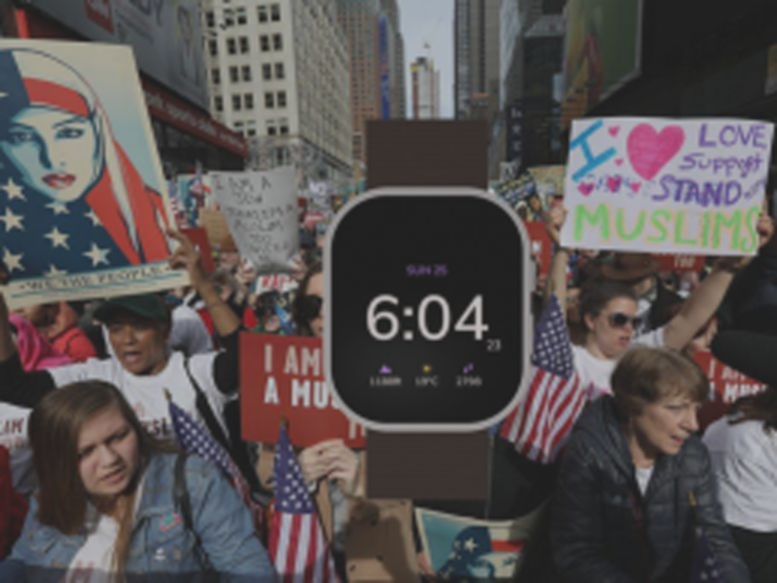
6:04
